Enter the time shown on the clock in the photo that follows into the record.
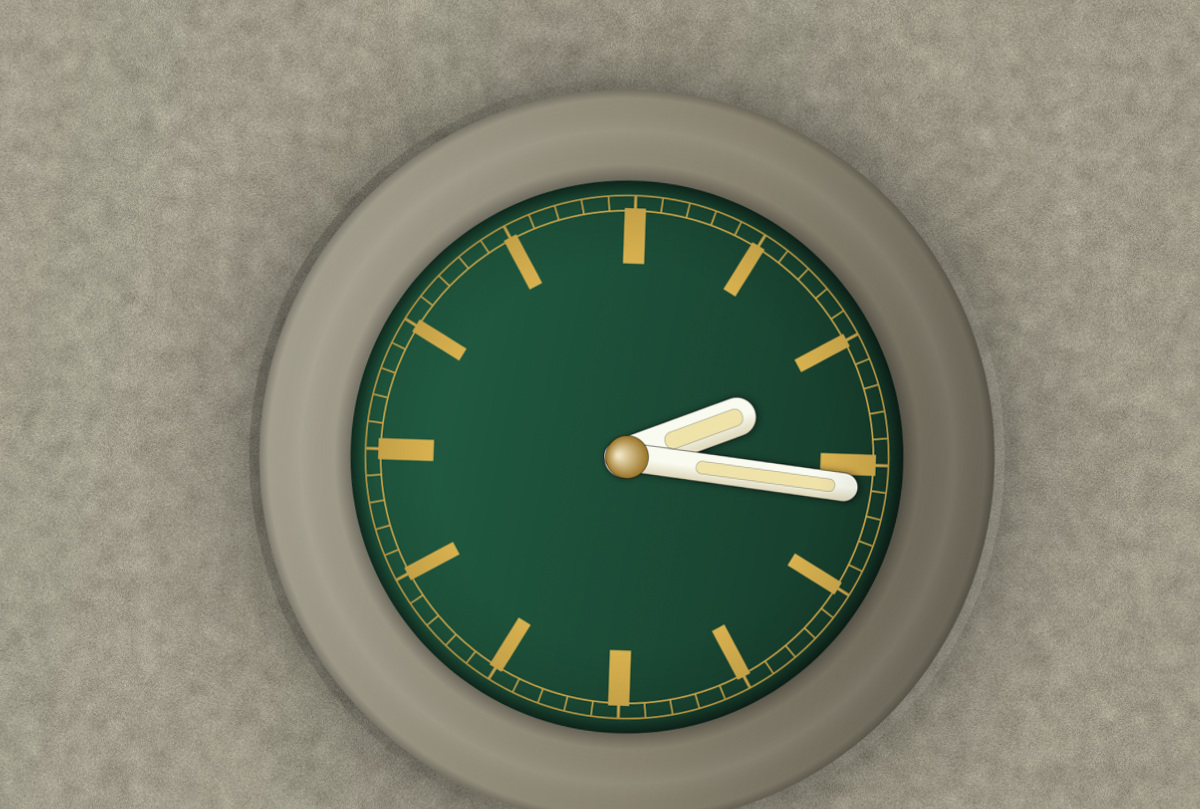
2:16
